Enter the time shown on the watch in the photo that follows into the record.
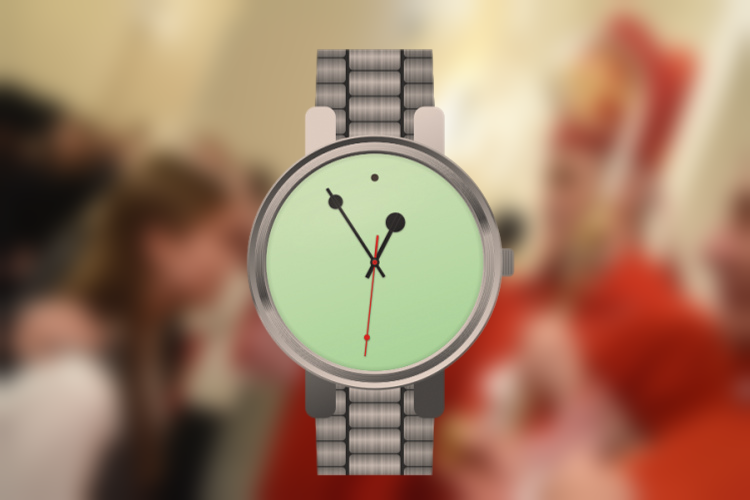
12:54:31
